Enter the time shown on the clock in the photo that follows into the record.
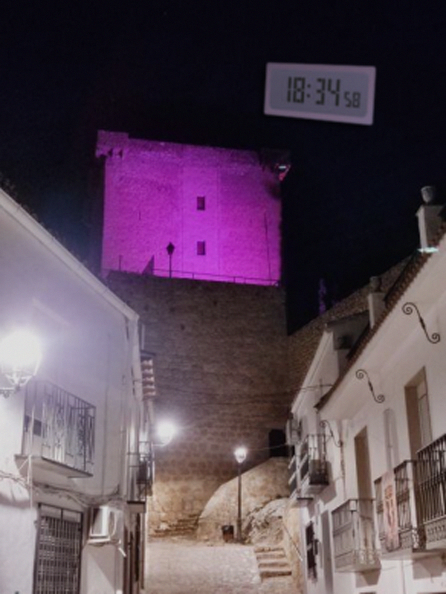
18:34:58
